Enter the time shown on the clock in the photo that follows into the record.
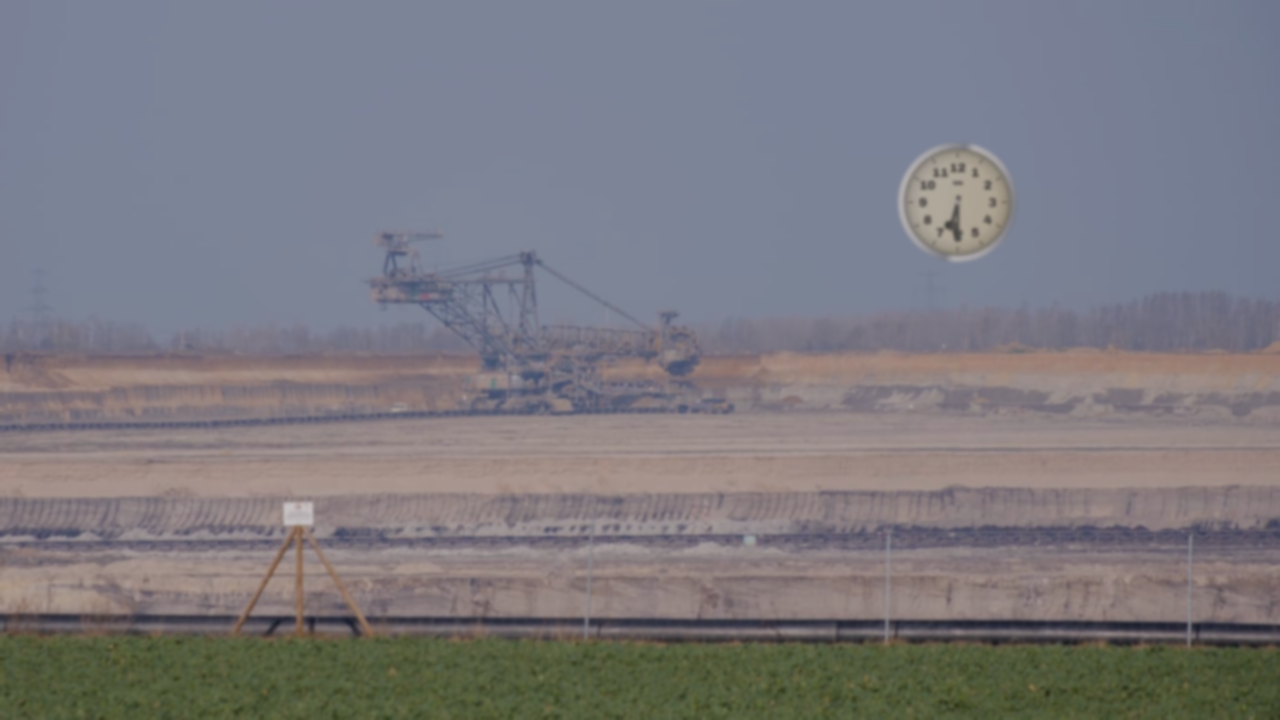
6:30
